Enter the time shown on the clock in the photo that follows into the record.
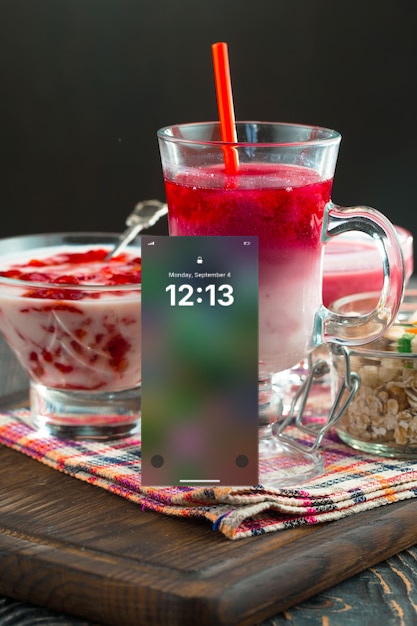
12:13
